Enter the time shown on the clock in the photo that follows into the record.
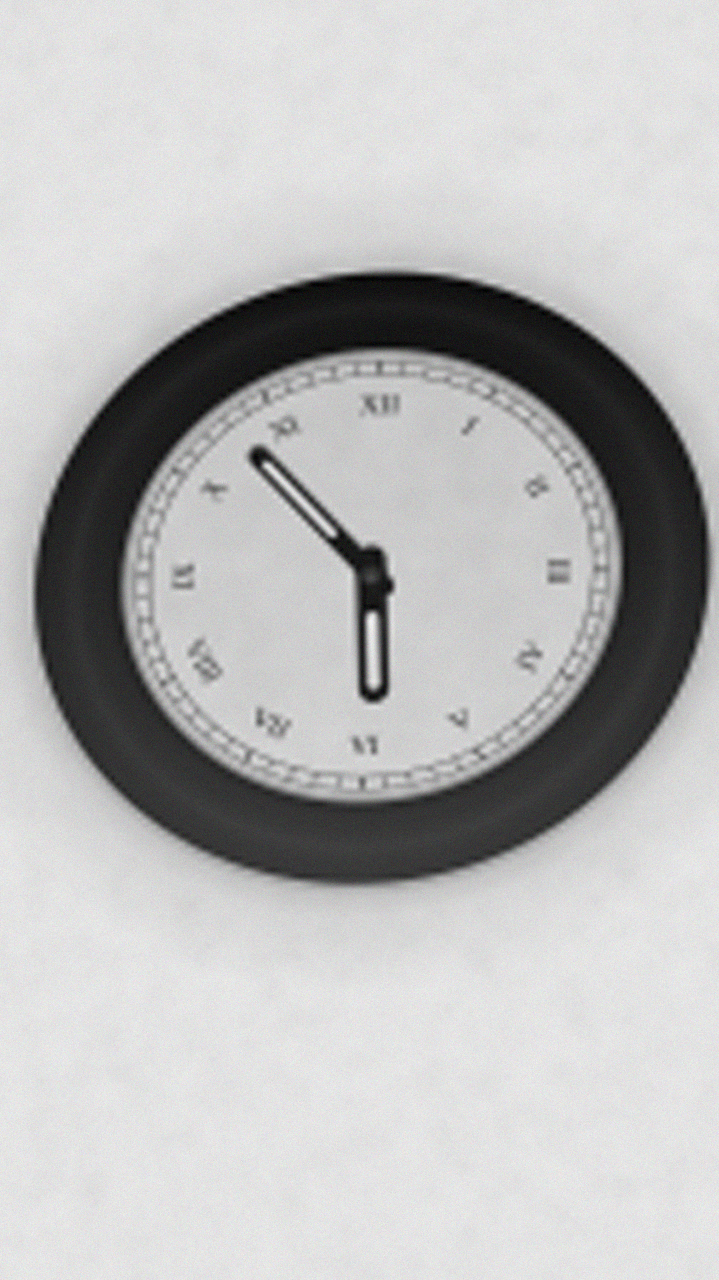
5:53
